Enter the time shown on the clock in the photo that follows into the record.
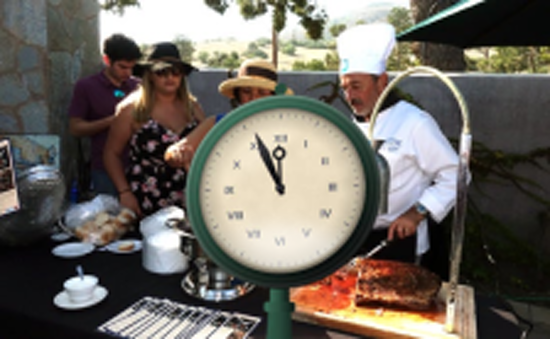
11:56
